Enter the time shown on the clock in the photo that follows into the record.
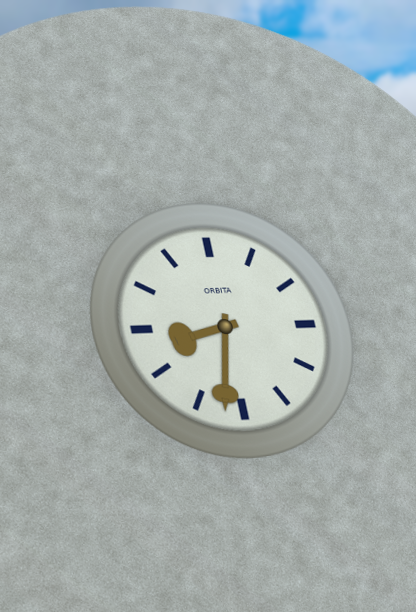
8:32
